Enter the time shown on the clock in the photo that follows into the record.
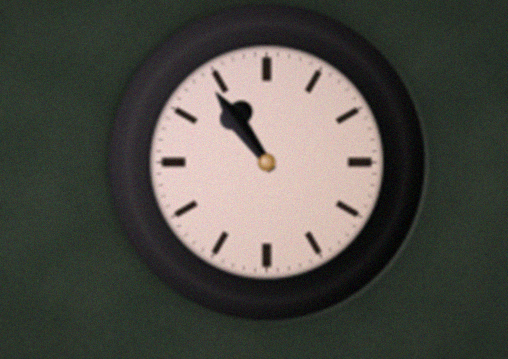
10:54
